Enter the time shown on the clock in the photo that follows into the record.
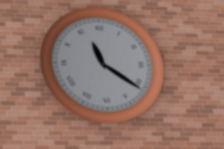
11:21
